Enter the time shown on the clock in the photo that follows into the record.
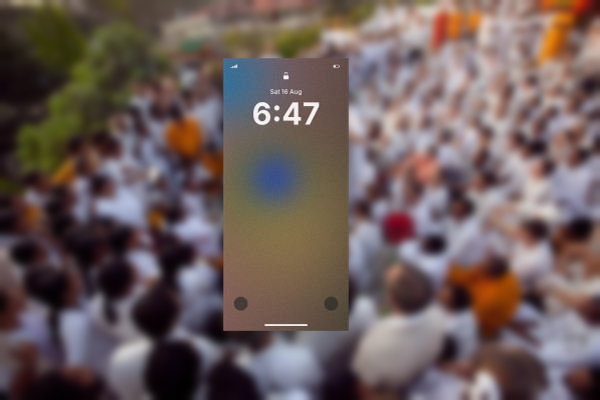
6:47
